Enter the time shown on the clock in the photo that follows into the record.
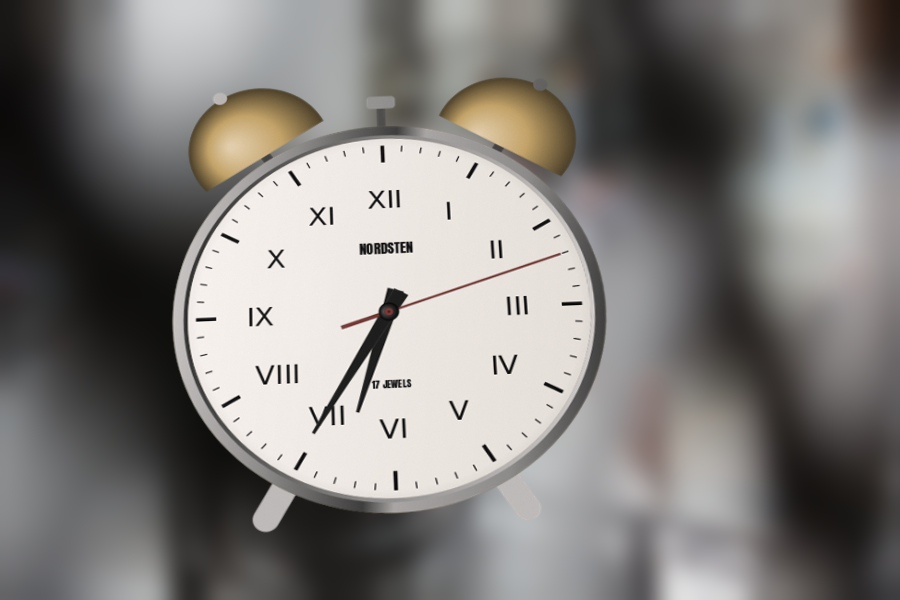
6:35:12
